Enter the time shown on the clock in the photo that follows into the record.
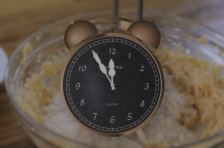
11:55
